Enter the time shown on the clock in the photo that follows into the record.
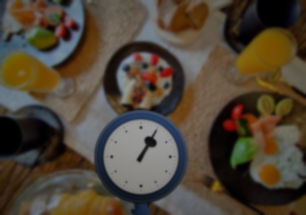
1:05
